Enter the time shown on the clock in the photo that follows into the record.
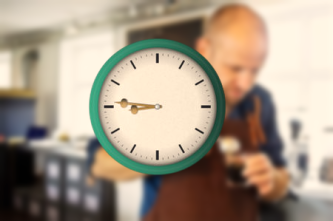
8:46
